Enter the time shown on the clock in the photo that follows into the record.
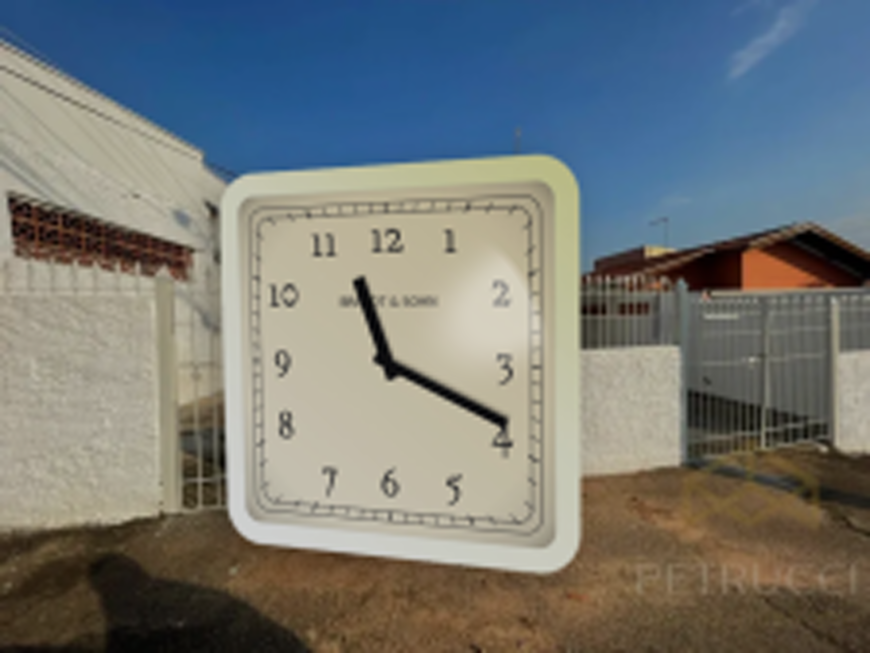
11:19
